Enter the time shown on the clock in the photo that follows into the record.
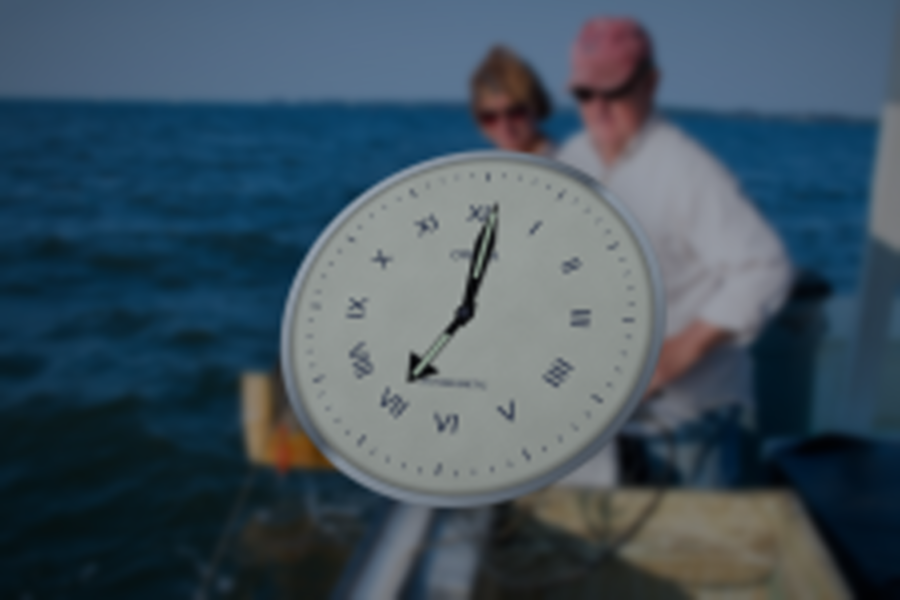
7:01
